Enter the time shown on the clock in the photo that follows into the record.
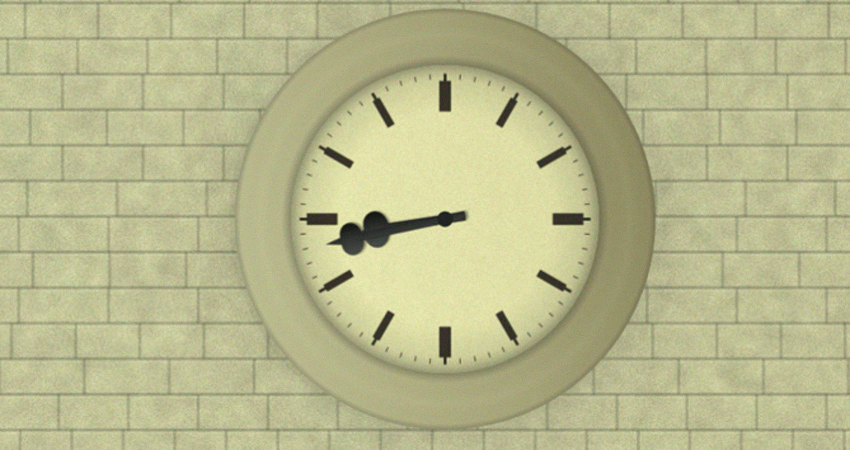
8:43
